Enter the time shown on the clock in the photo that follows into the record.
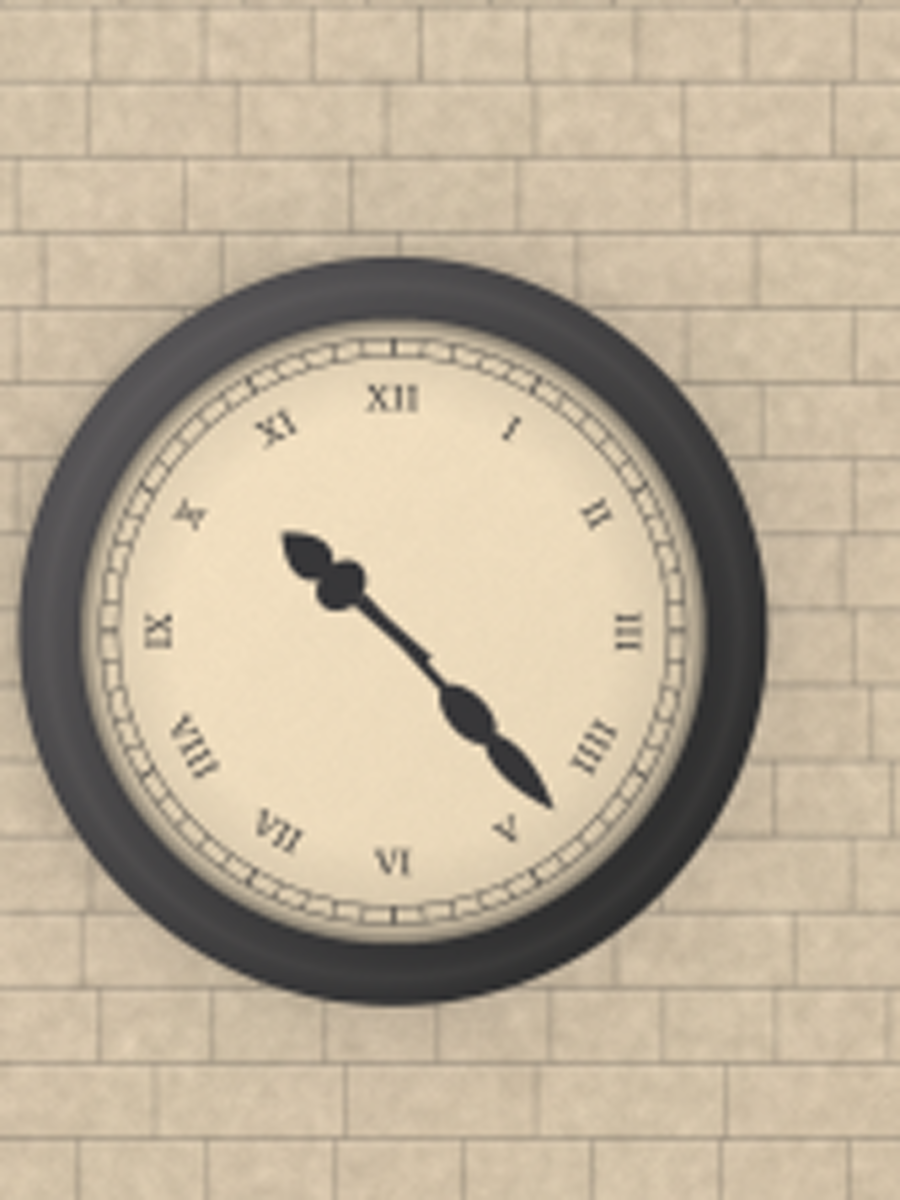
10:23
